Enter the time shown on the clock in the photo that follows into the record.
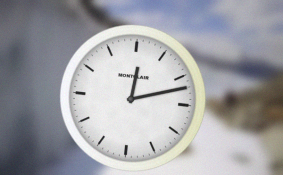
12:12
